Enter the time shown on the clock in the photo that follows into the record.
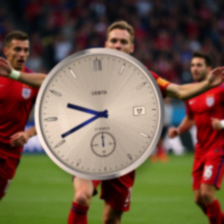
9:41
